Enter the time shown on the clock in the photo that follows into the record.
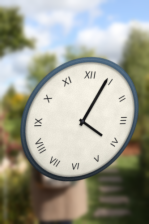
4:04
